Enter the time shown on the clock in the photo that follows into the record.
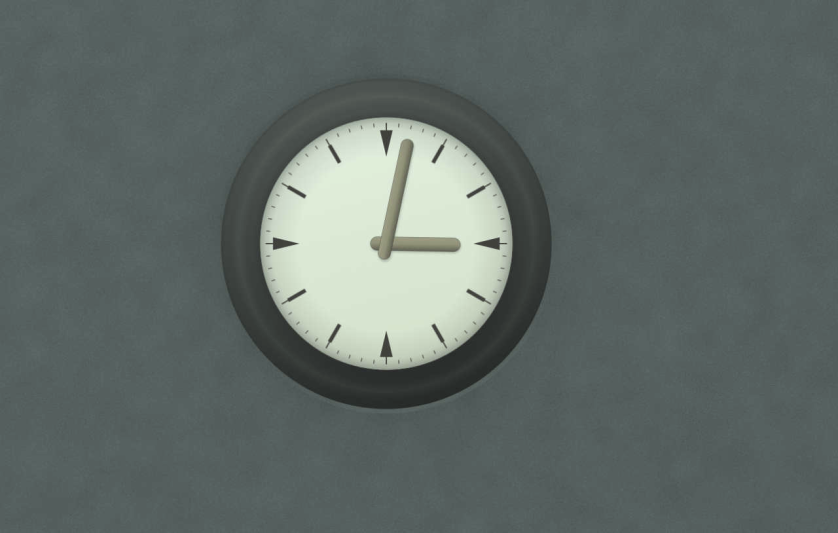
3:02
